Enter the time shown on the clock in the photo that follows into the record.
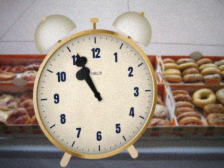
10:56
